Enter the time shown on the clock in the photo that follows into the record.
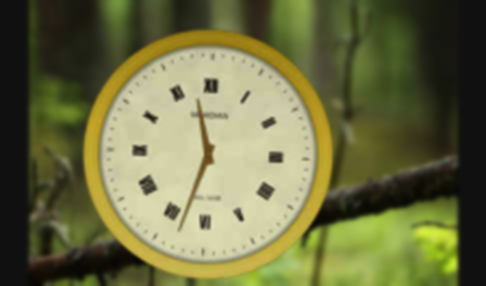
11:33
